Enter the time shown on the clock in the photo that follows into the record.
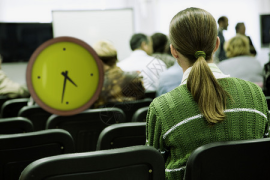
4:32
